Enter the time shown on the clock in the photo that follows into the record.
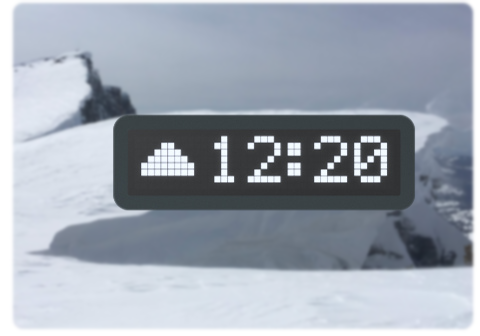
12:20
